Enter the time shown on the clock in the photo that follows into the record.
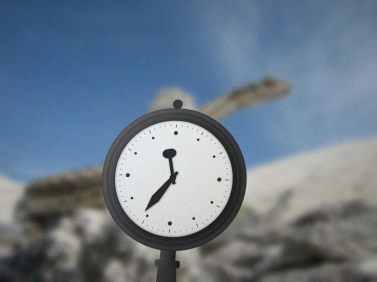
11:36
